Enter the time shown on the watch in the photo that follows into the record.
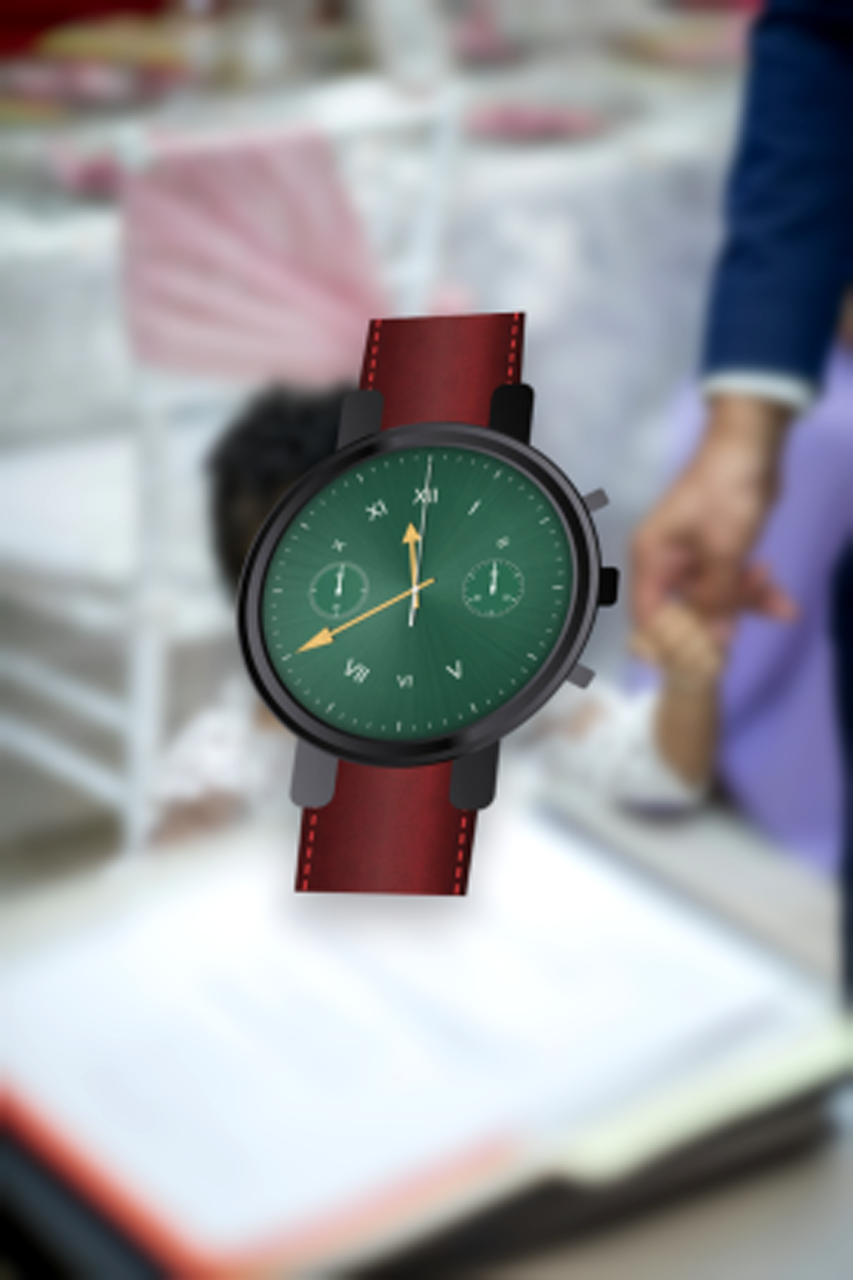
11:40
